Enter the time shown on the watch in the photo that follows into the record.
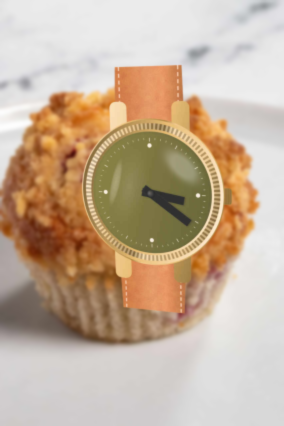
3:21
